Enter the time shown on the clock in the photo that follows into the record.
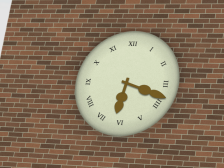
6:18
